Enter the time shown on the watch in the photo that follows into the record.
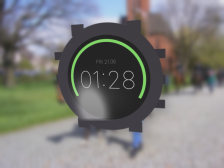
1:28
